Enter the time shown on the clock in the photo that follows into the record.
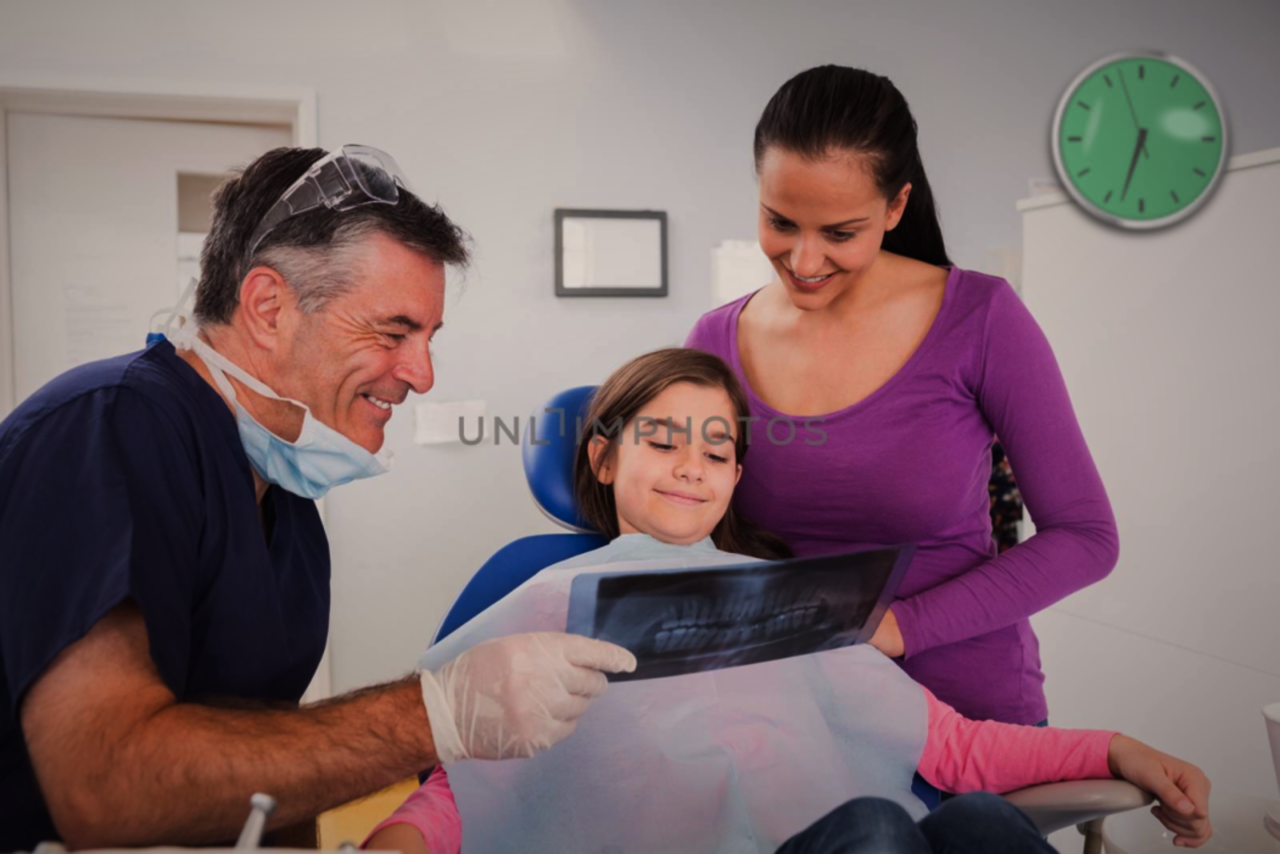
6:32:57
